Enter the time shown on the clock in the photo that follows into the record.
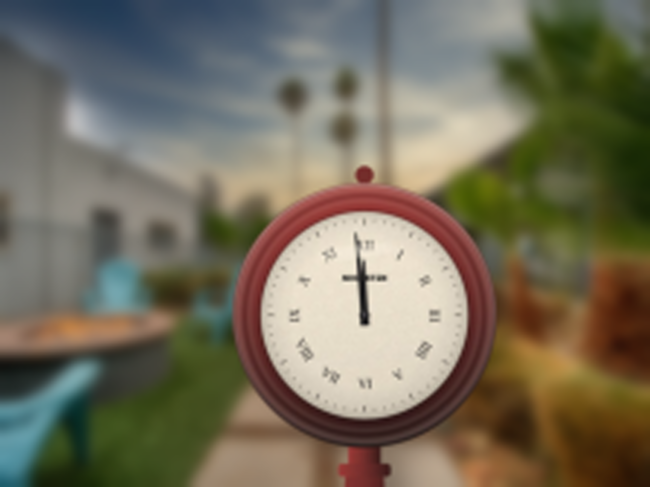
11:59
